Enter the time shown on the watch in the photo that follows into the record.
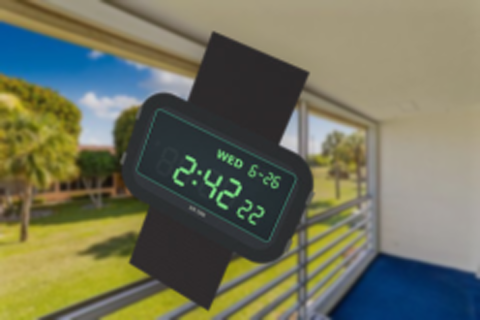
2:42:22
